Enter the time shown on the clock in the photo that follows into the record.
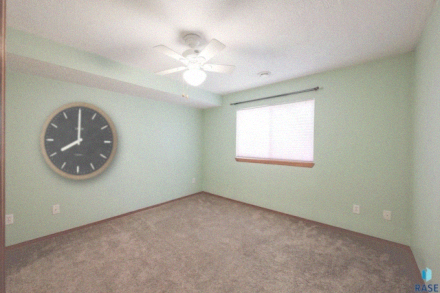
8:00
